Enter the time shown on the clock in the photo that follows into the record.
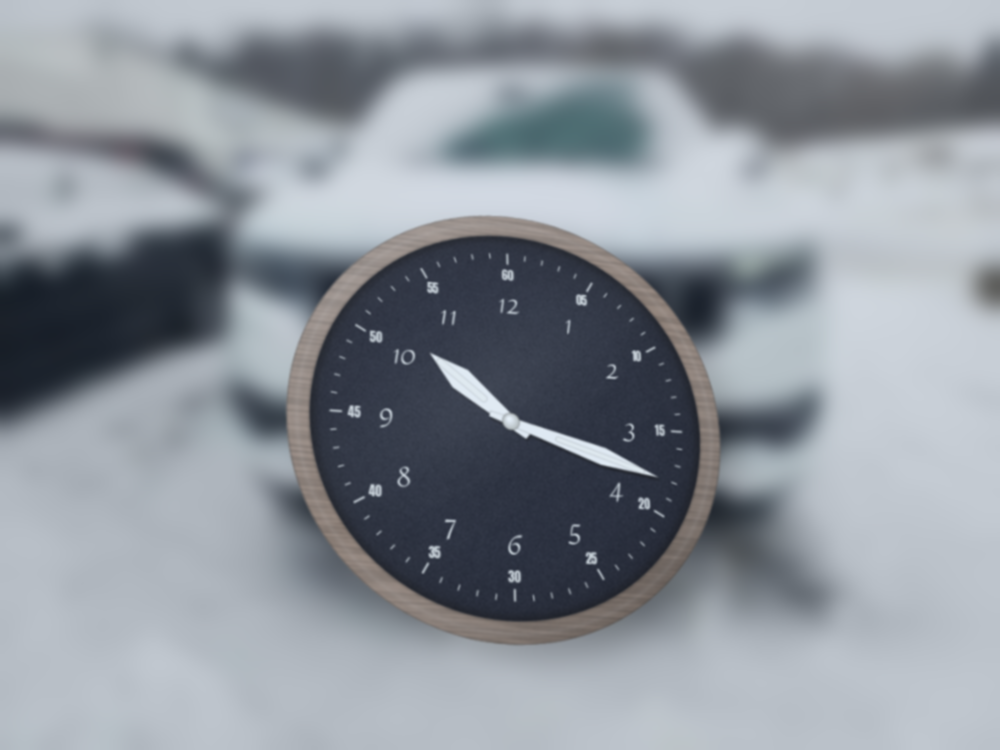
10:18
